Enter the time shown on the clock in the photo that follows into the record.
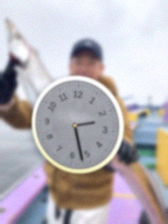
2:27
